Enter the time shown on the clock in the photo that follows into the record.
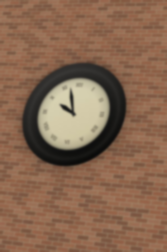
9:57
